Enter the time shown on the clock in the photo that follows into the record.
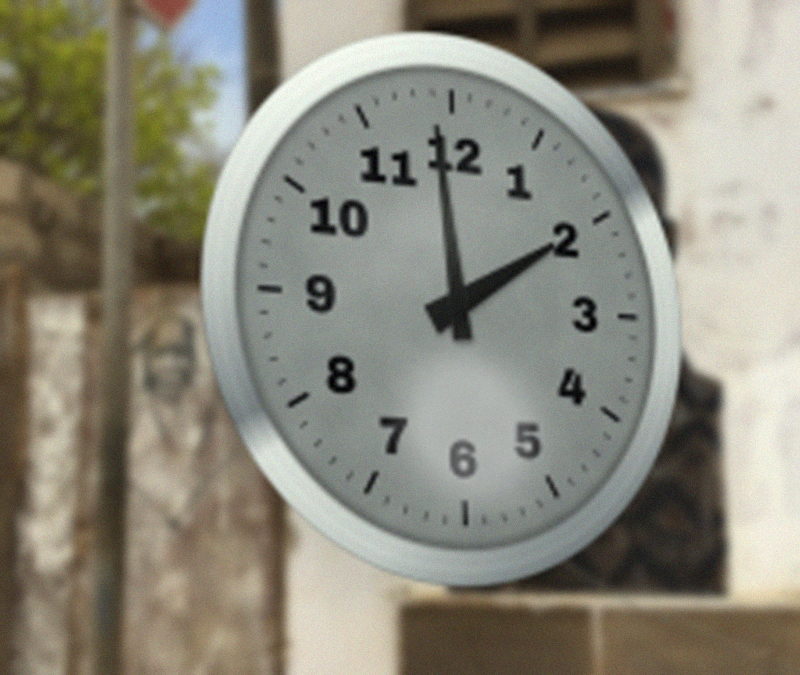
1:59
